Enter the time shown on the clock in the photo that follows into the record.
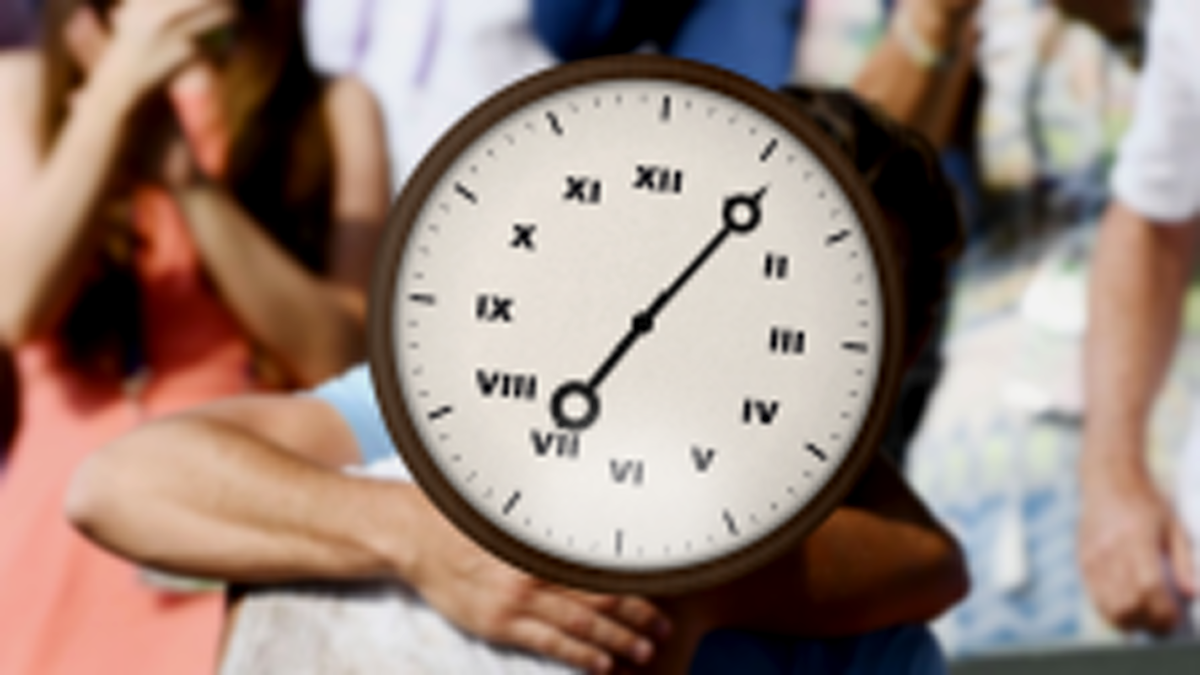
7:06
